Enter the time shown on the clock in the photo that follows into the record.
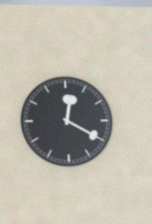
12:20
